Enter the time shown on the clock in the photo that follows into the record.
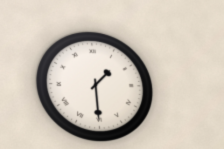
1:30
